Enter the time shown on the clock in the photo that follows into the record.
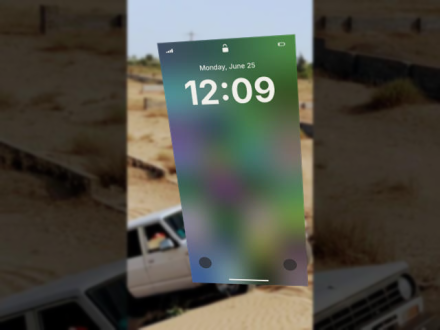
12:09
